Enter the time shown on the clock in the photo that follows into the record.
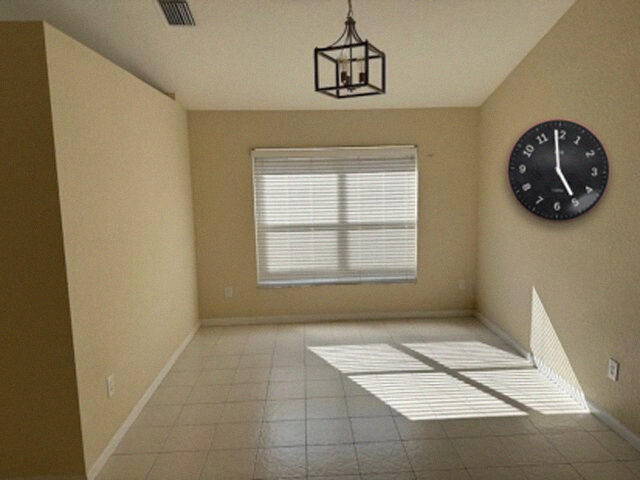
4:59
